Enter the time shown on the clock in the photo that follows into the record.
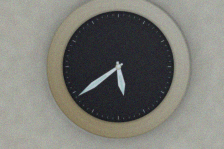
5:39
